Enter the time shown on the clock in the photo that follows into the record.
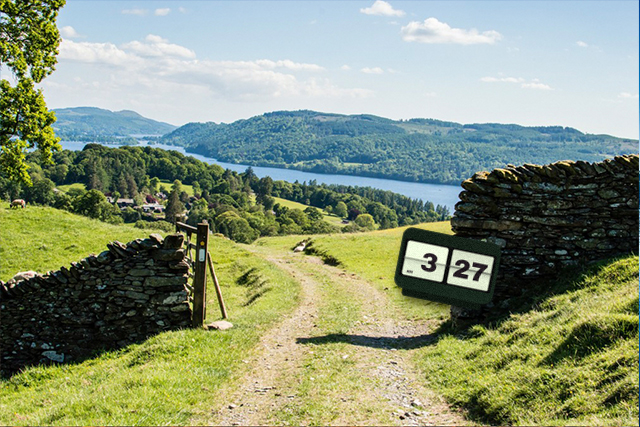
3:27
